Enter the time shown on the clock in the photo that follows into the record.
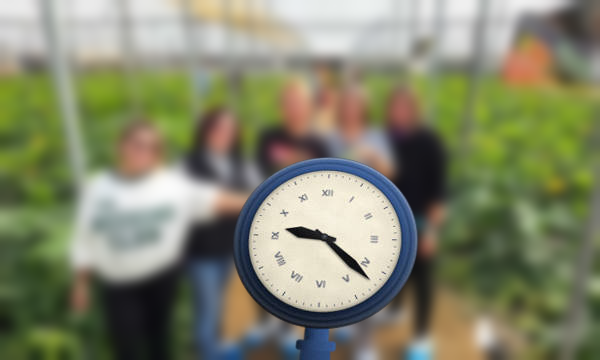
9:22
